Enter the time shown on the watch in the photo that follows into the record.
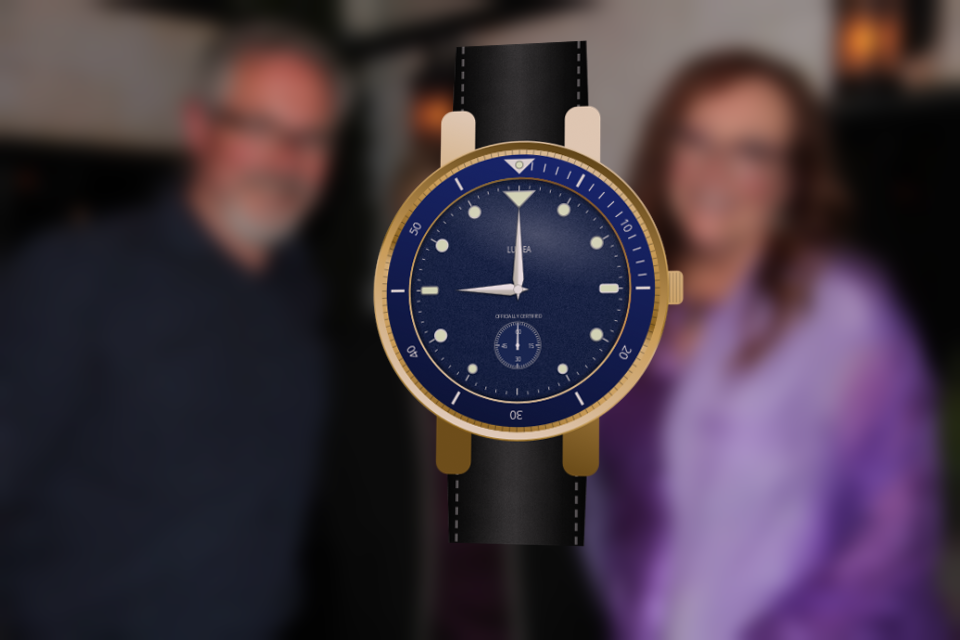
9:00
